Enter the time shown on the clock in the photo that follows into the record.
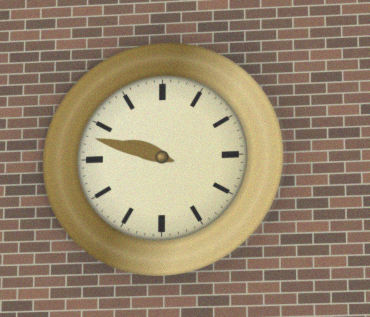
9:48
